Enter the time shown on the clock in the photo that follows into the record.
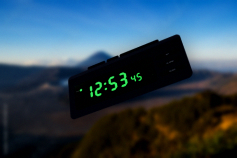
12:53:45
